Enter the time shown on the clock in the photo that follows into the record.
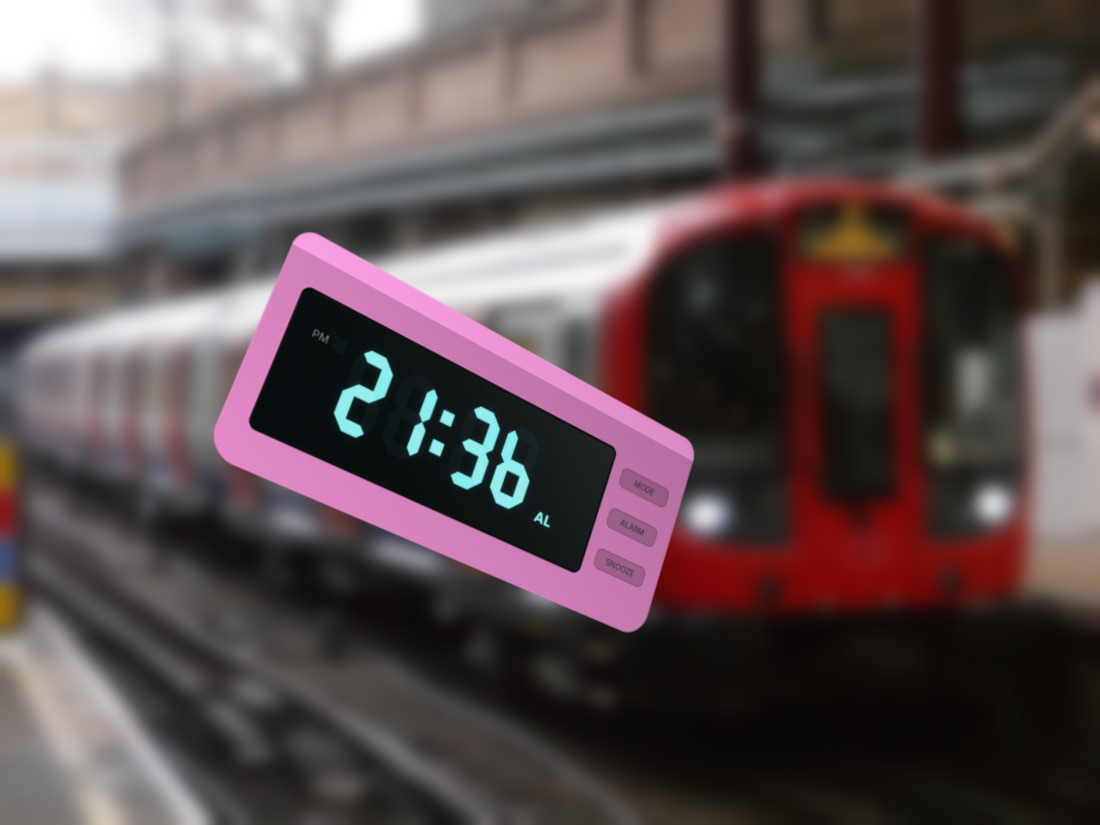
21:36
